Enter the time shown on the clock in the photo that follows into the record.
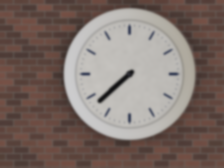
7:38
